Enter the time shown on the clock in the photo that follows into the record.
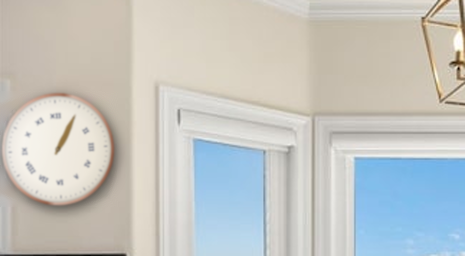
1:05
